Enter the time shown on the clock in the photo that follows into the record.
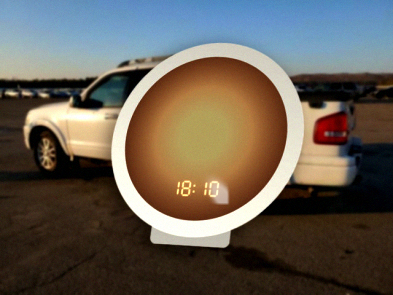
18:10
